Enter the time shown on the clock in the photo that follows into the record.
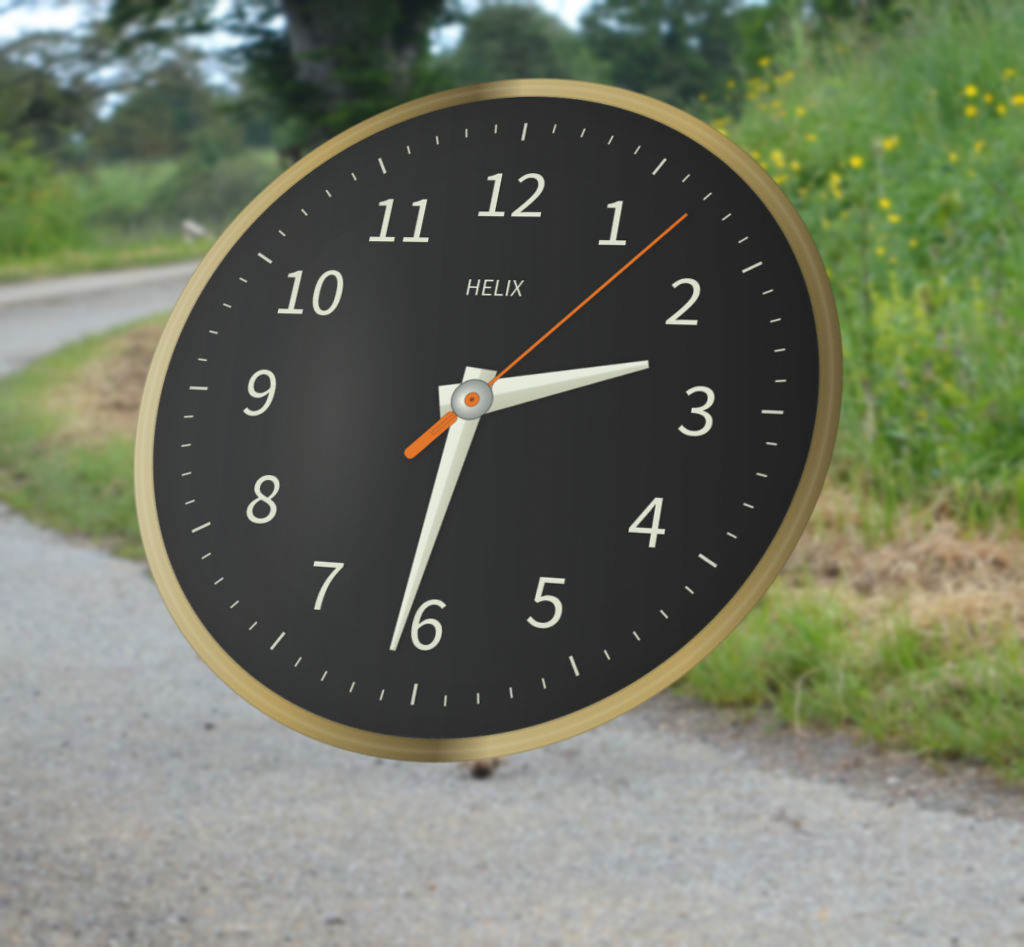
2:31:07
